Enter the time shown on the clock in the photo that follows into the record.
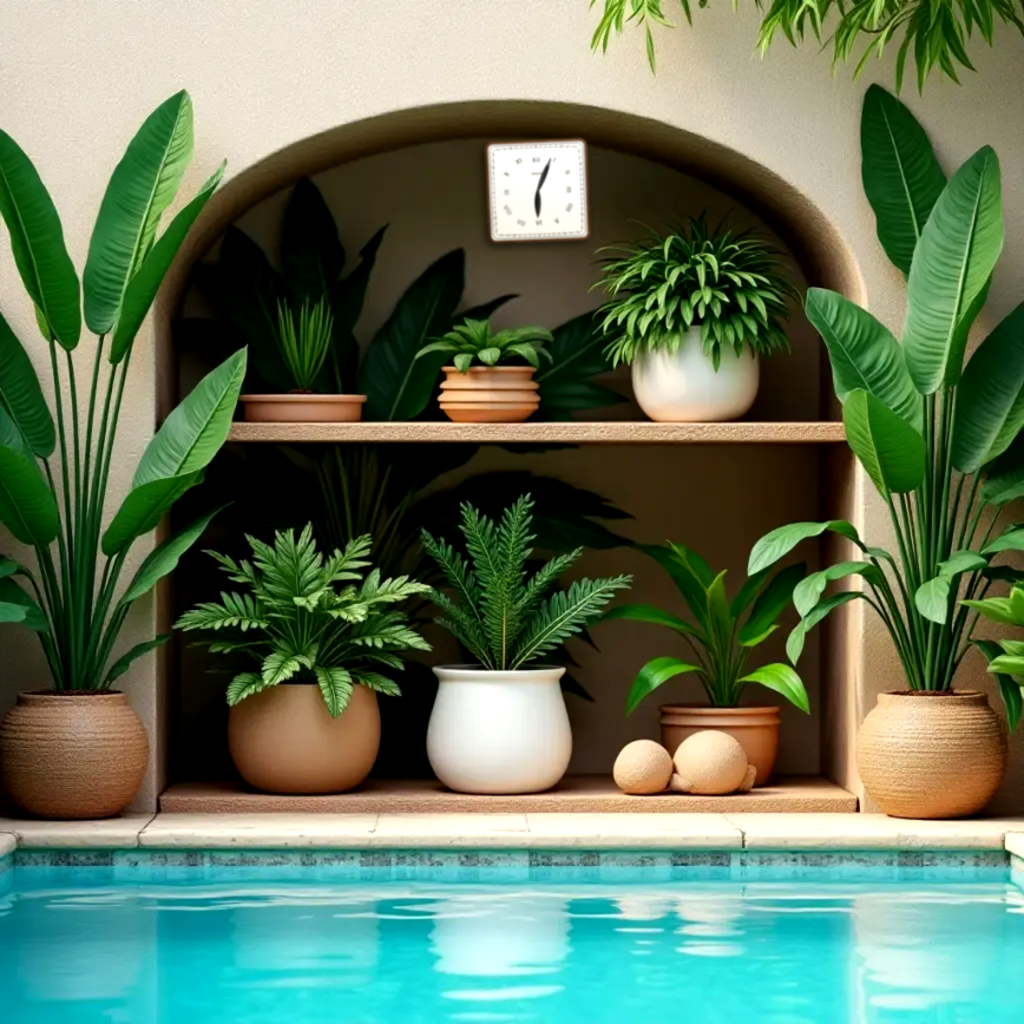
6:04
